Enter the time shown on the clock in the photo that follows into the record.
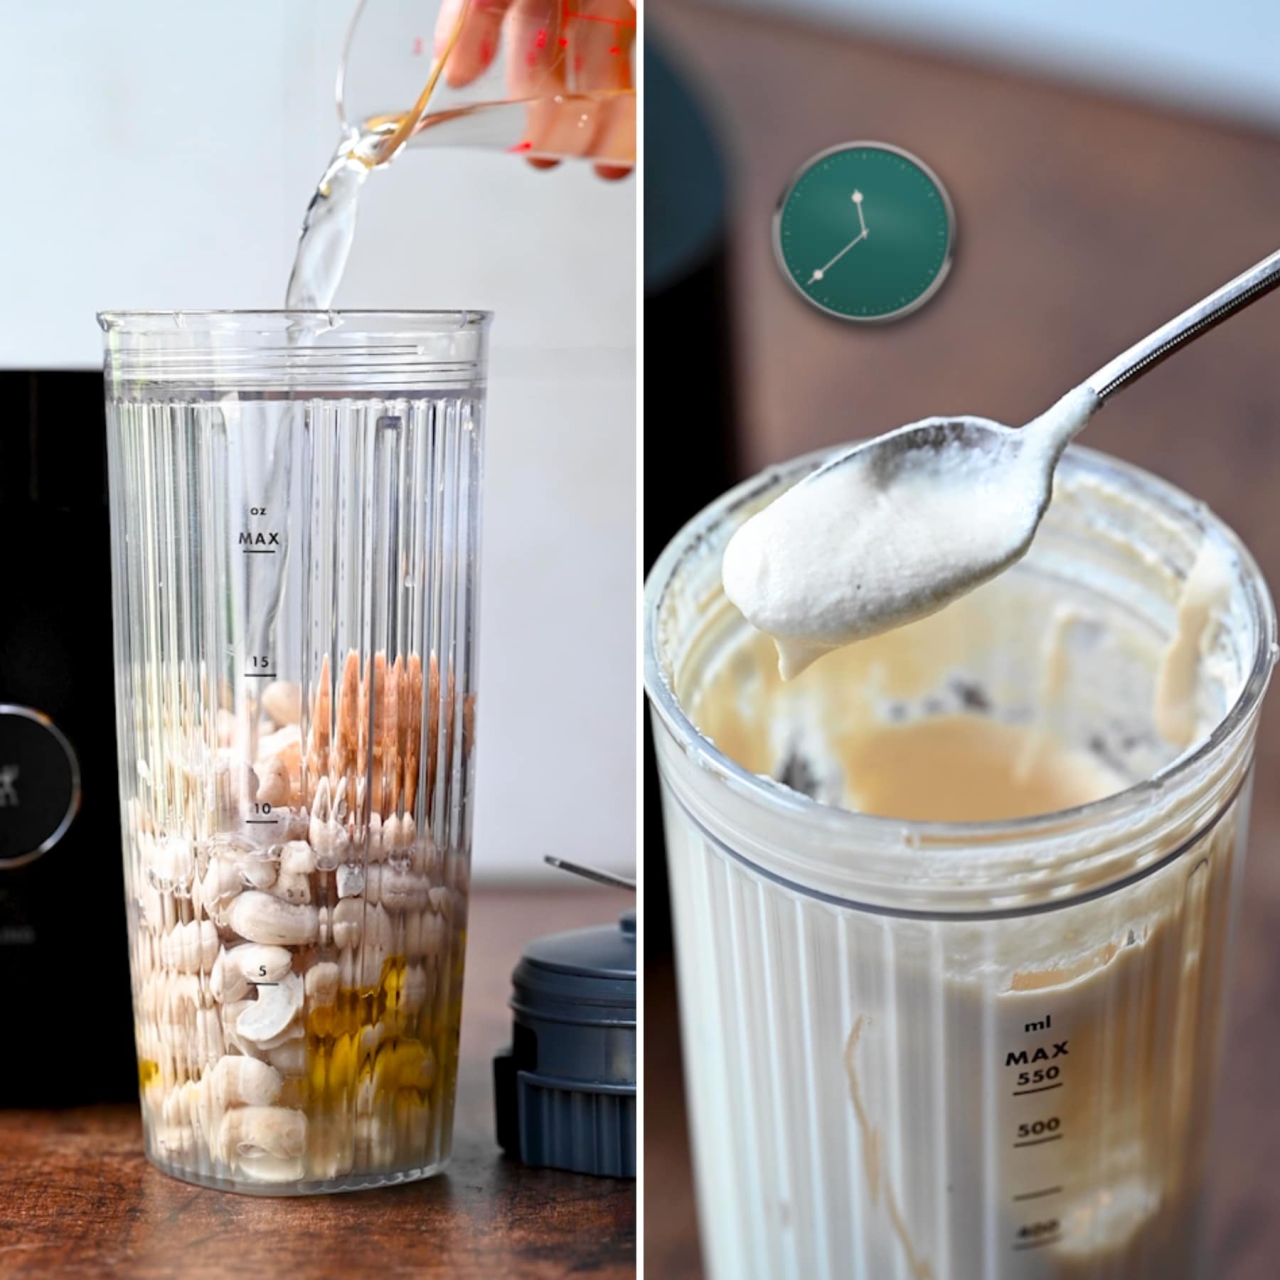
11:38
